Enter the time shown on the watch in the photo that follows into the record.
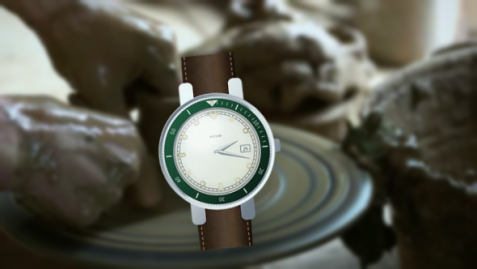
2:18
